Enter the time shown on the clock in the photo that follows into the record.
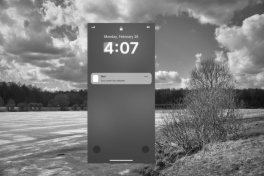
4:07
